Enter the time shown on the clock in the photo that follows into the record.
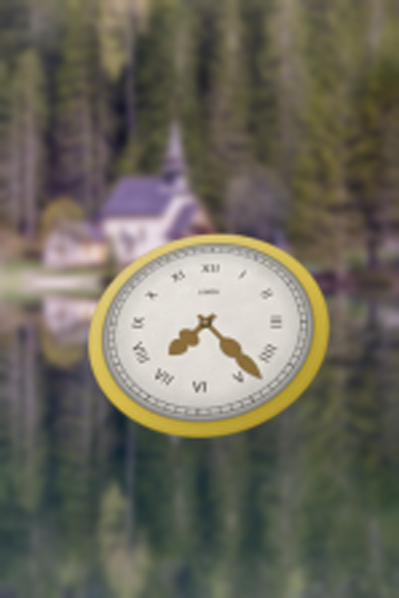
7:23
